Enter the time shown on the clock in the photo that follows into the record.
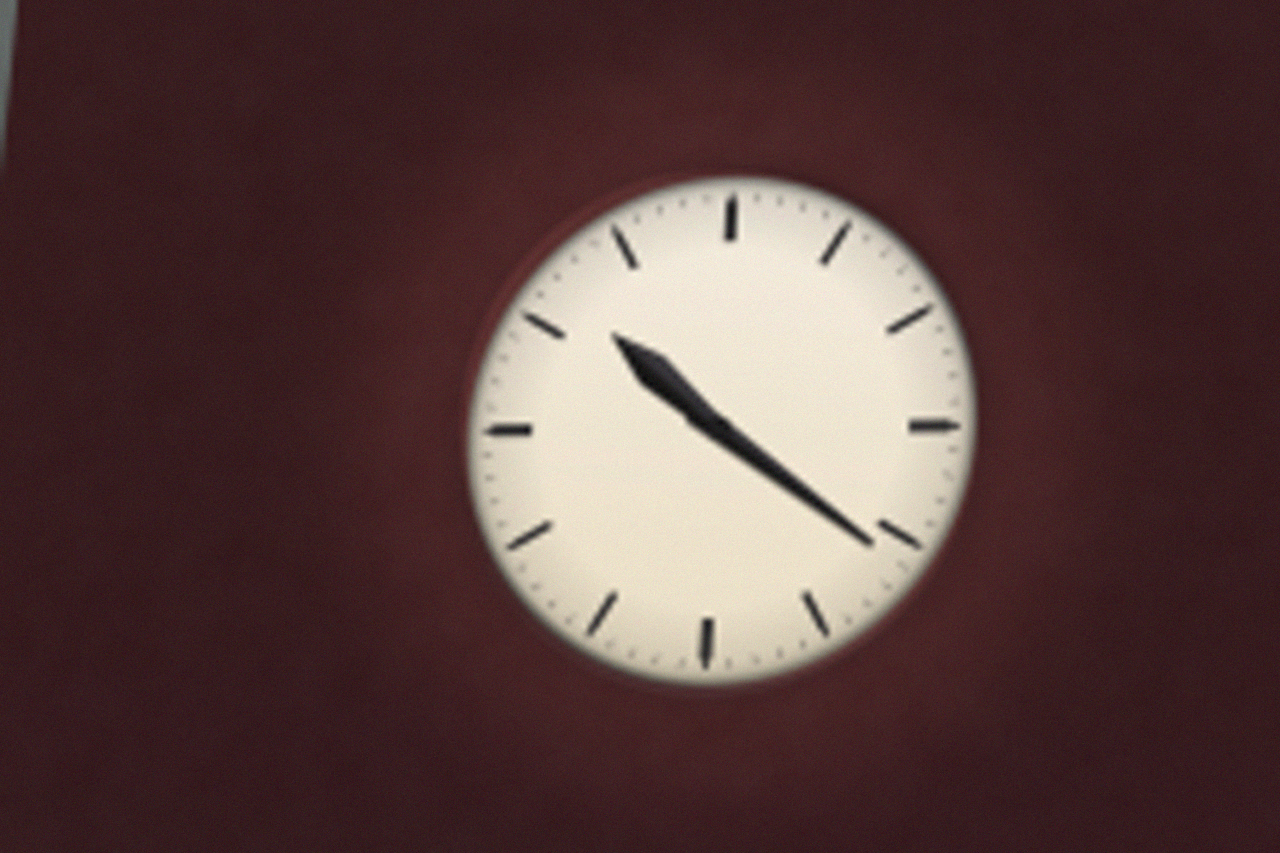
10:21
